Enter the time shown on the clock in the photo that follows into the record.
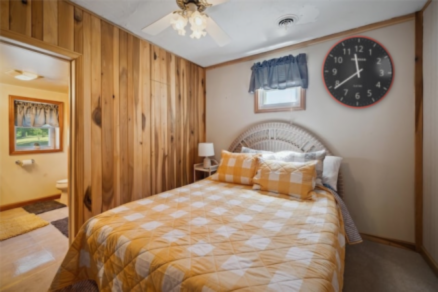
11:39
